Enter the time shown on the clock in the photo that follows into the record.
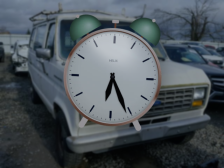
6:26
